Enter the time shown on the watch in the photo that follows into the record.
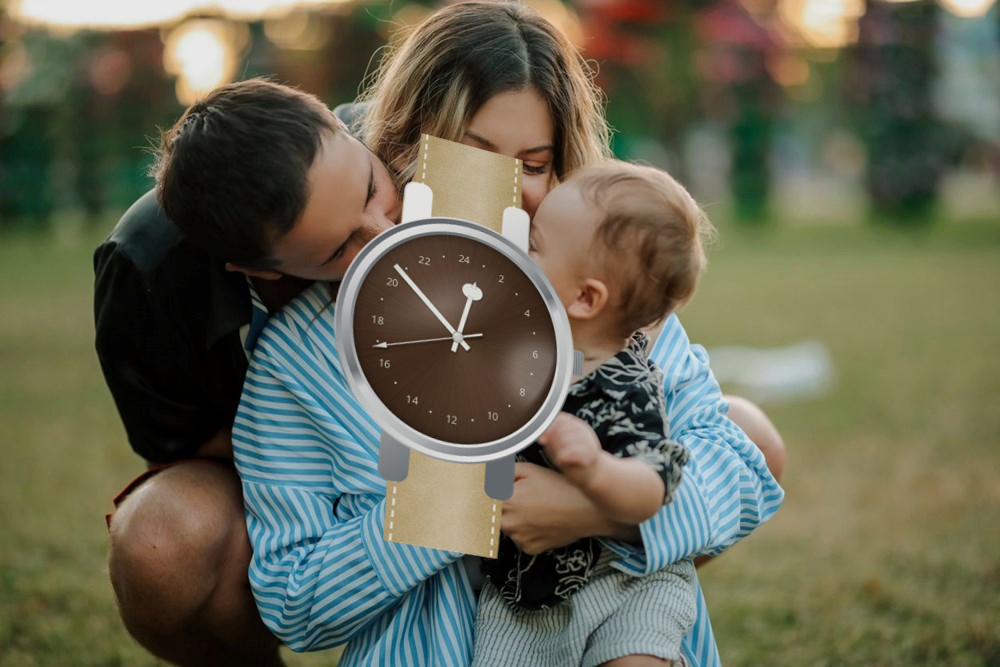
0:51:42
